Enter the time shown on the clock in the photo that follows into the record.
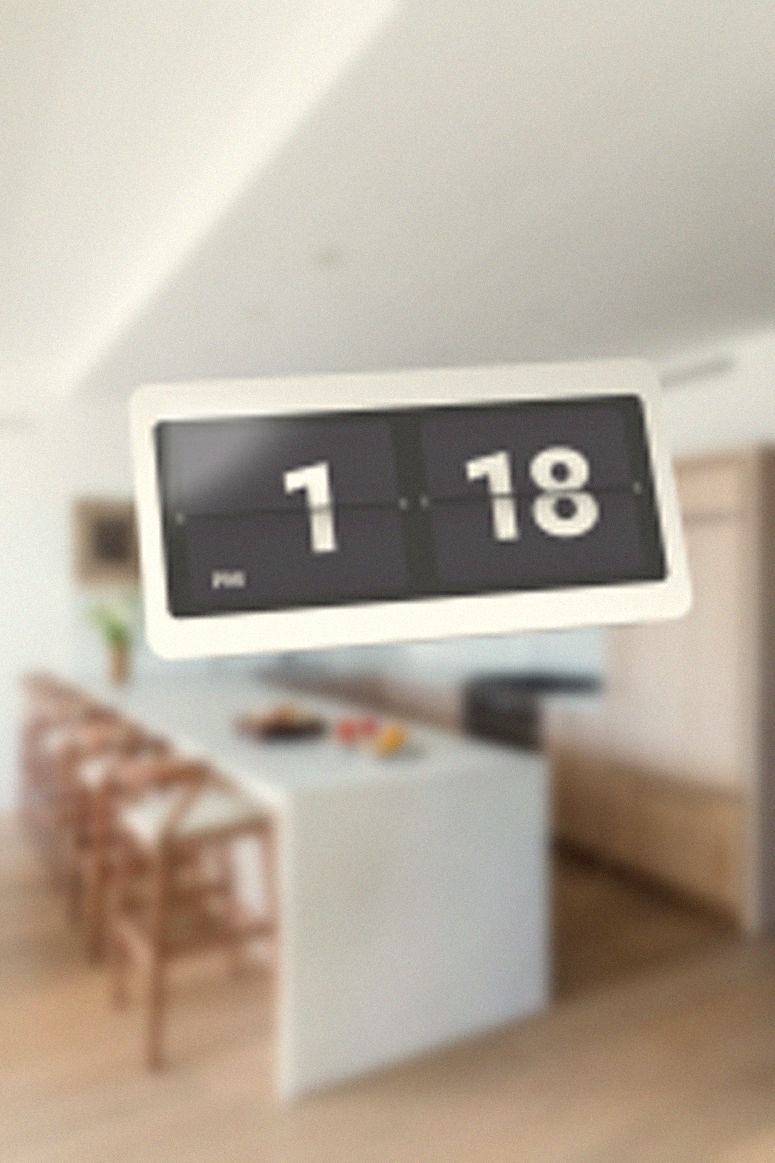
1:18
